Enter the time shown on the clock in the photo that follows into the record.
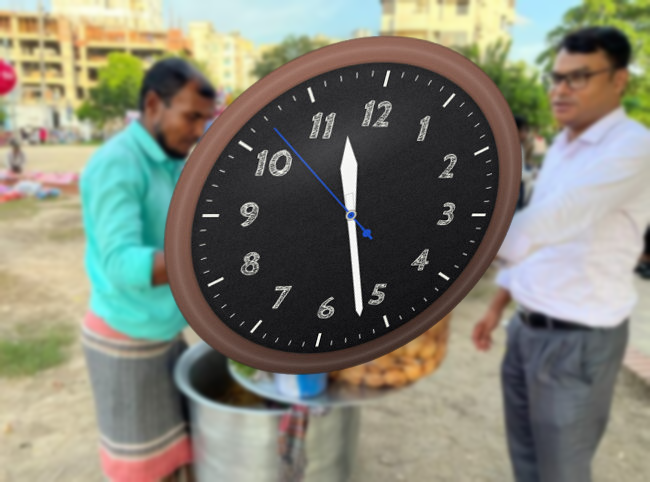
11:26:52
